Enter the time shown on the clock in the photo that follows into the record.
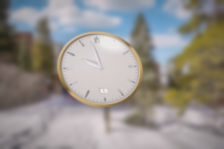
9:58
